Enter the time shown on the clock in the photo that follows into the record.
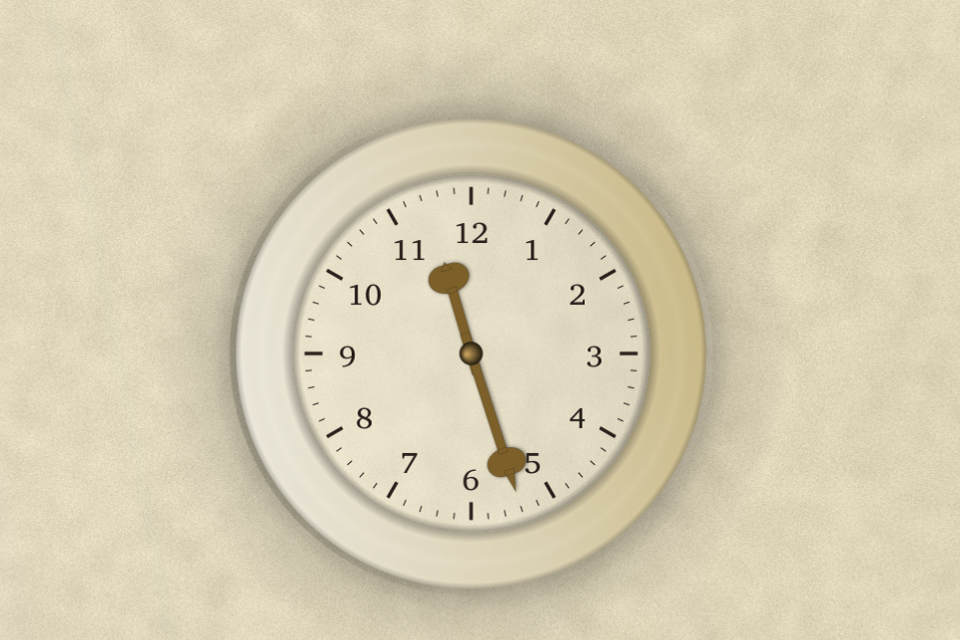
11:27
